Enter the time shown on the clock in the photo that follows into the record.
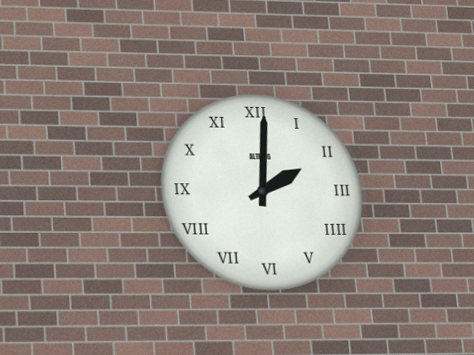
2:01
